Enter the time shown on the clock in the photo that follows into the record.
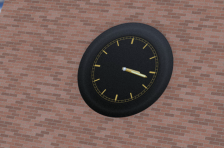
3:17
